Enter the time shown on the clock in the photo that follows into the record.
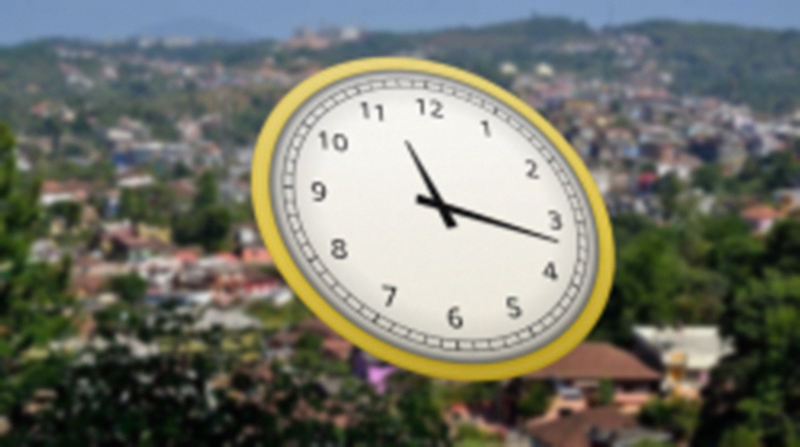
11:17
